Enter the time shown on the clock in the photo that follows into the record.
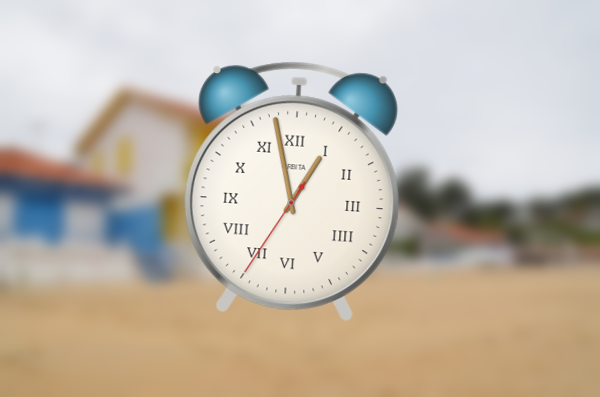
12:57:35
